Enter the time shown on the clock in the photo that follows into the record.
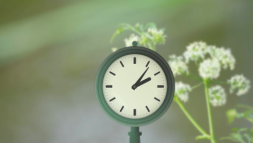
2:06
